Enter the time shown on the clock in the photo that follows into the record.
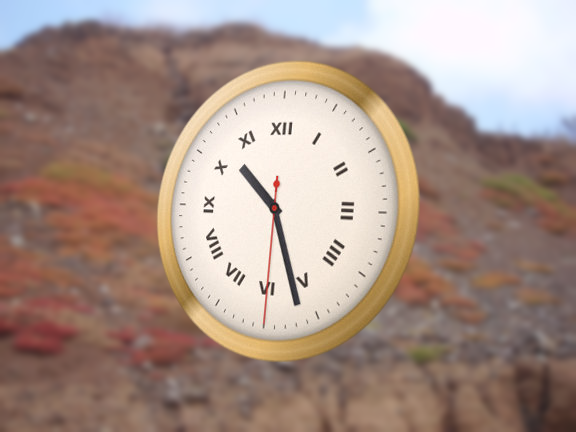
10:26:30
